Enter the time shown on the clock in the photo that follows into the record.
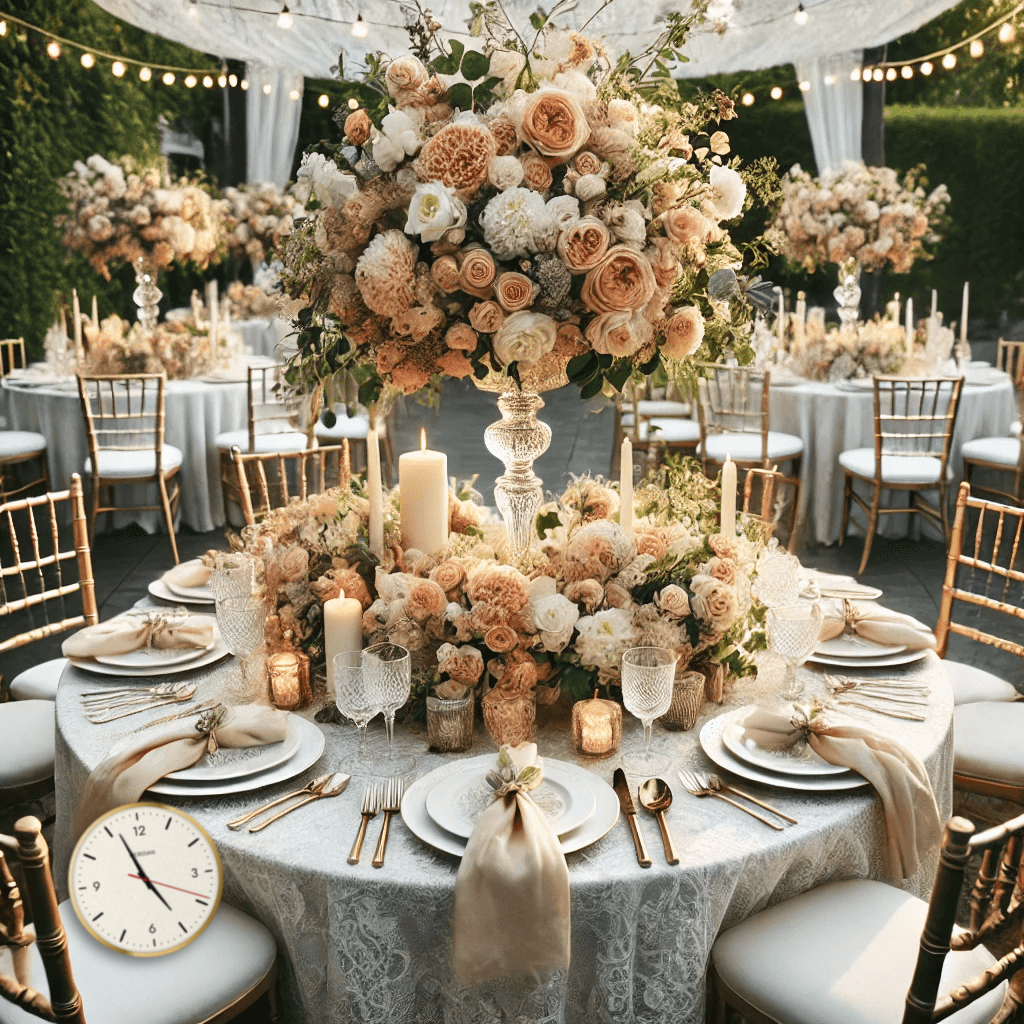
4:56:19
